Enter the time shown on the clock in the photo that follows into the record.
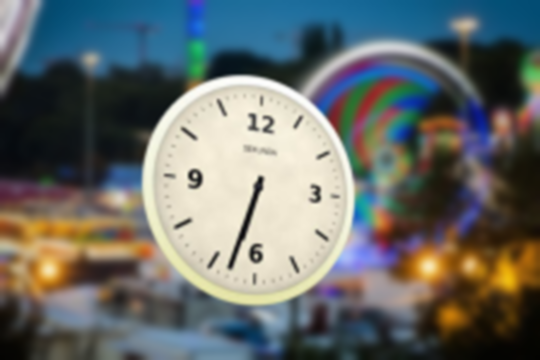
6:33
